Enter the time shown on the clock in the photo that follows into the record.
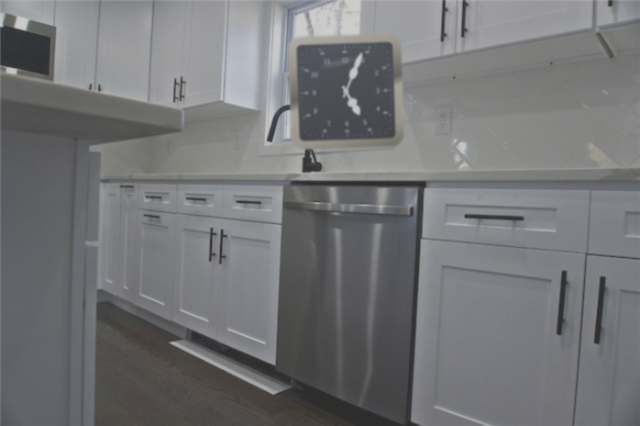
5:04
